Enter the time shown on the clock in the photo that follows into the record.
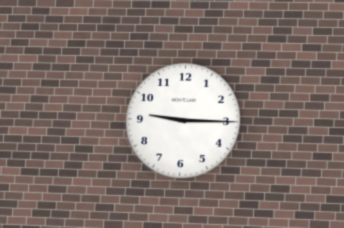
9:15
